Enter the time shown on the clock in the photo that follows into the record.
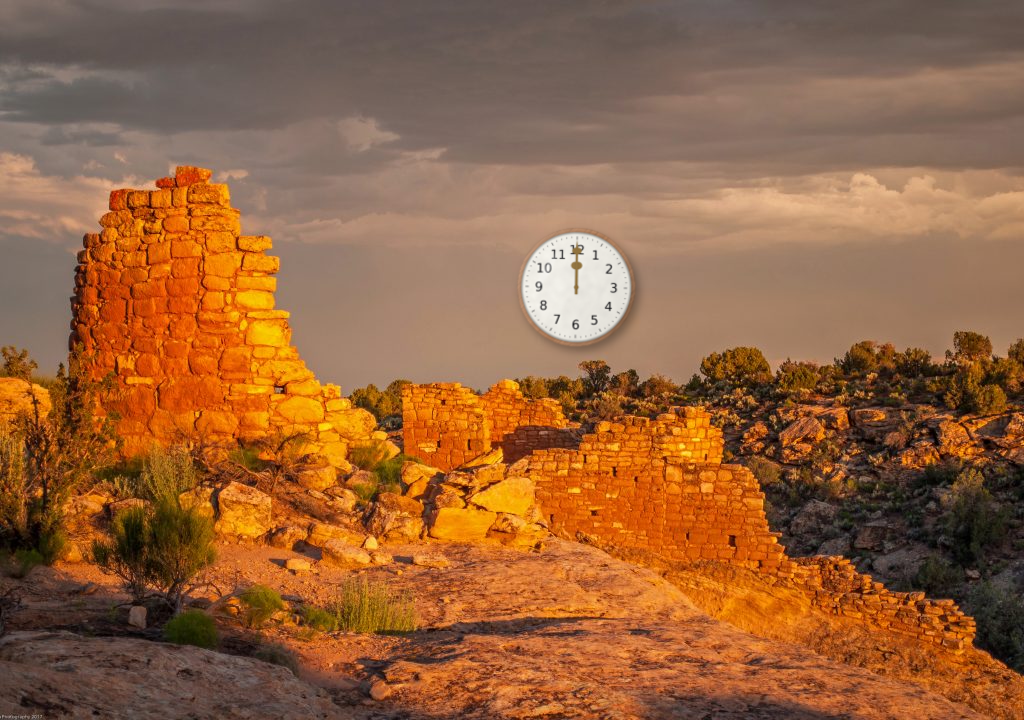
12:00
